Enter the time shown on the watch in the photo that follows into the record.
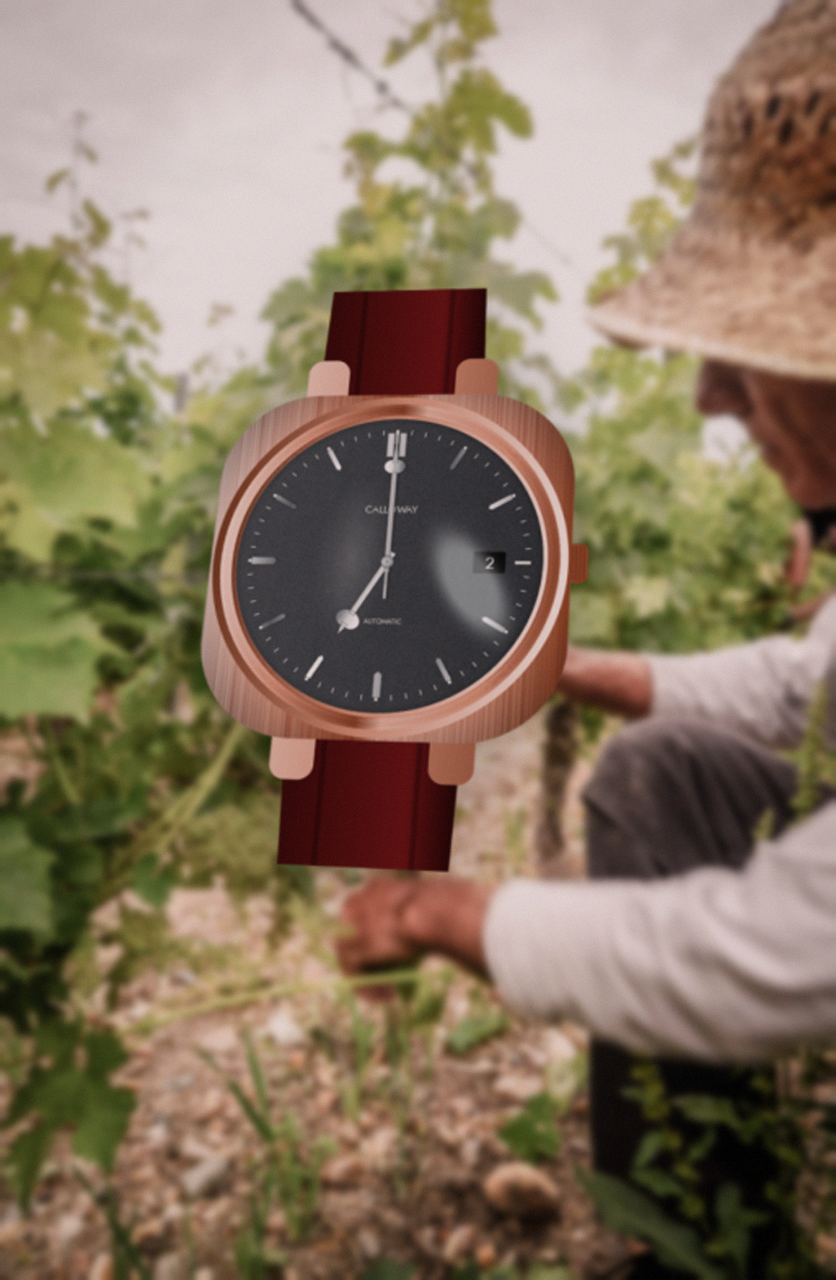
7:00:00
